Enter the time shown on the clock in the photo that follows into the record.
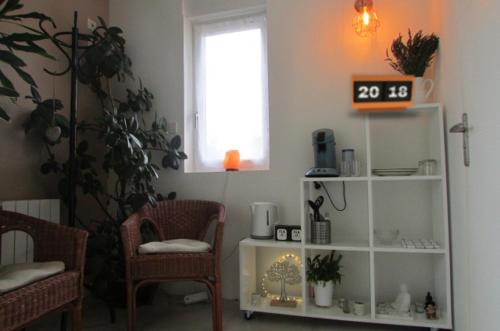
20:18
